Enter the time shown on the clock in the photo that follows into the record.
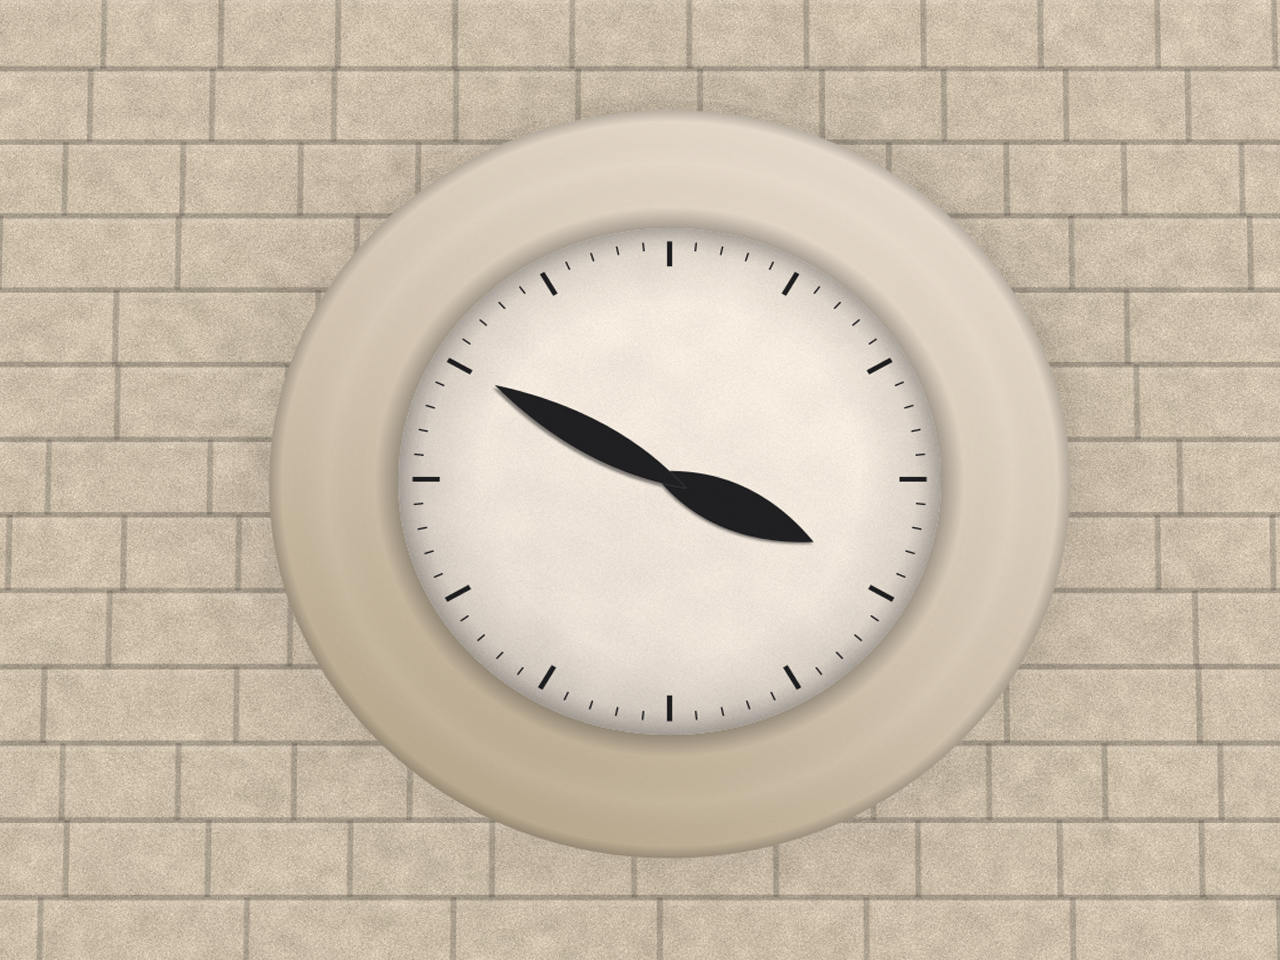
3:50
